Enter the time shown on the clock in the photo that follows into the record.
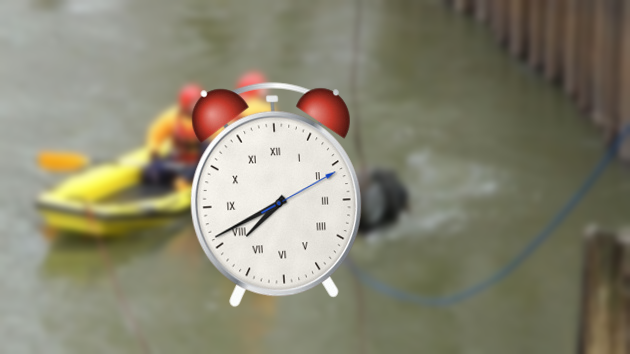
7:41:11
